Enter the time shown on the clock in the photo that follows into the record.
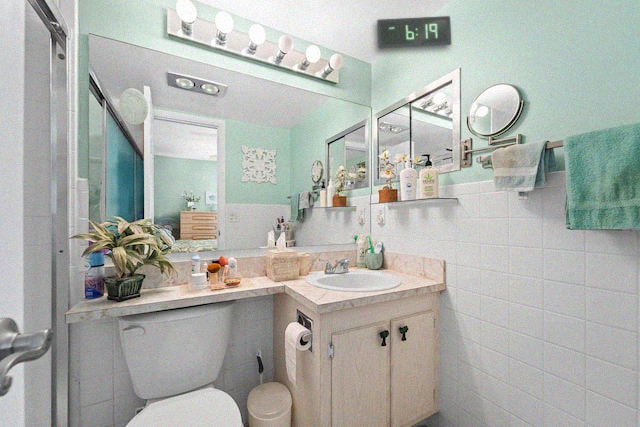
6:19
